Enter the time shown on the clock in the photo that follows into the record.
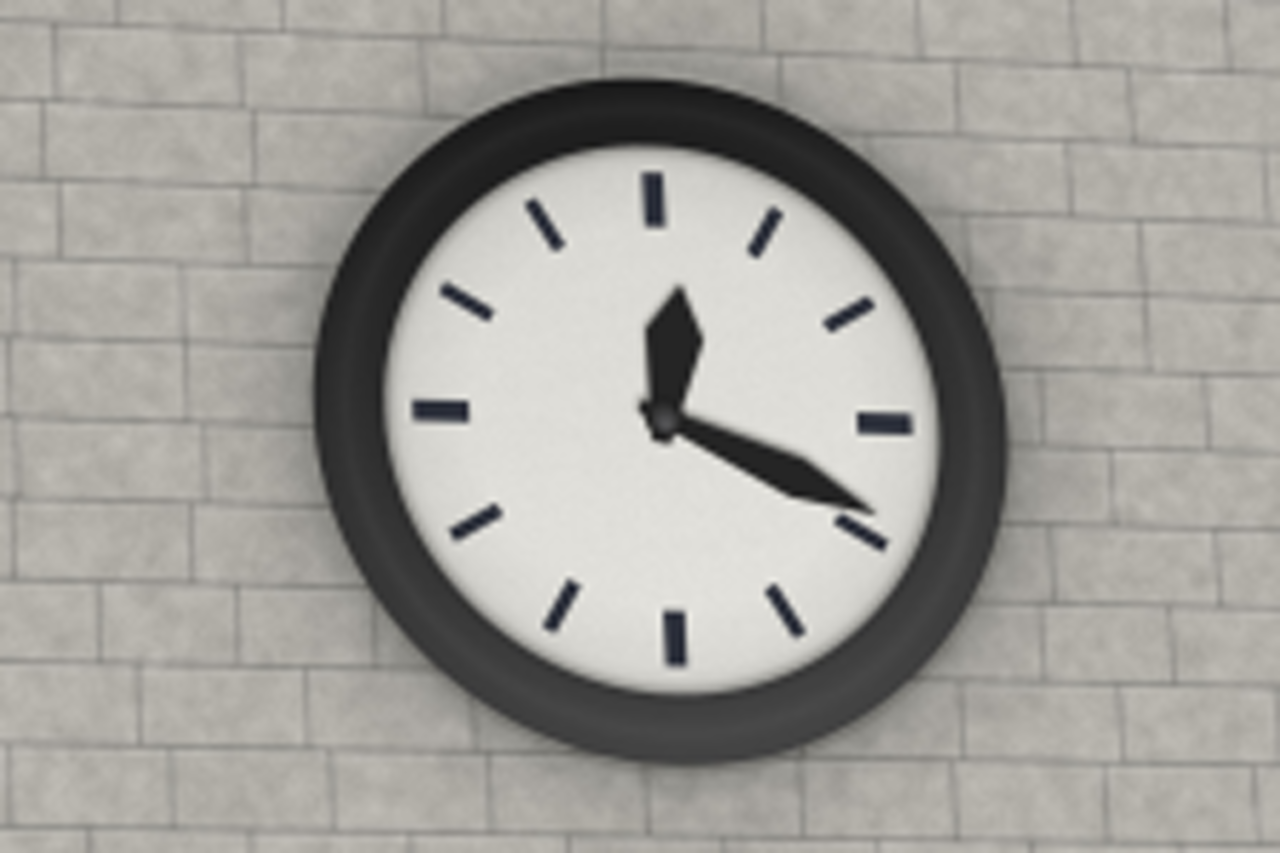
12:19
